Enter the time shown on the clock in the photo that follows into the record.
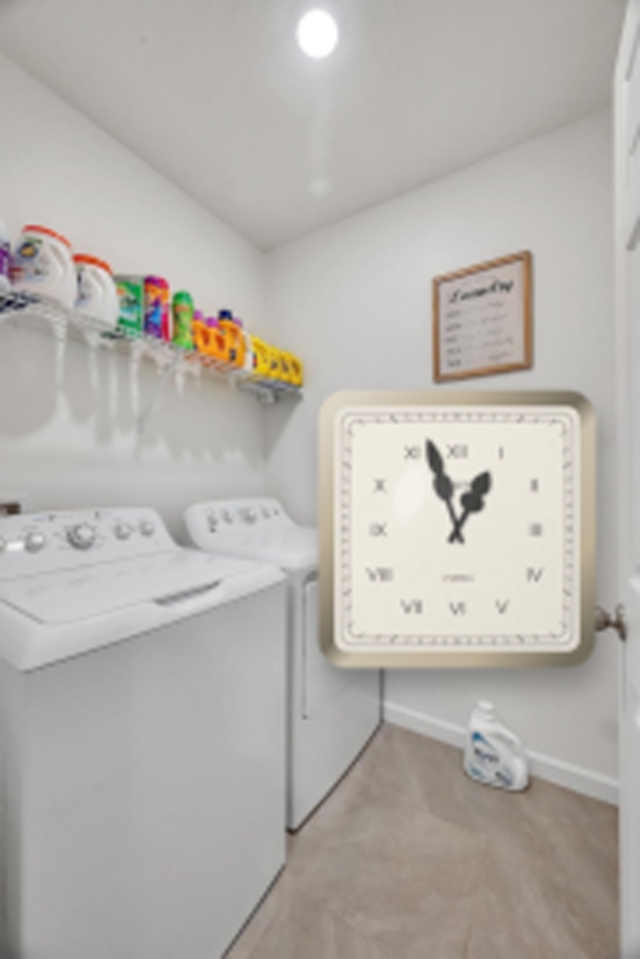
12:57
